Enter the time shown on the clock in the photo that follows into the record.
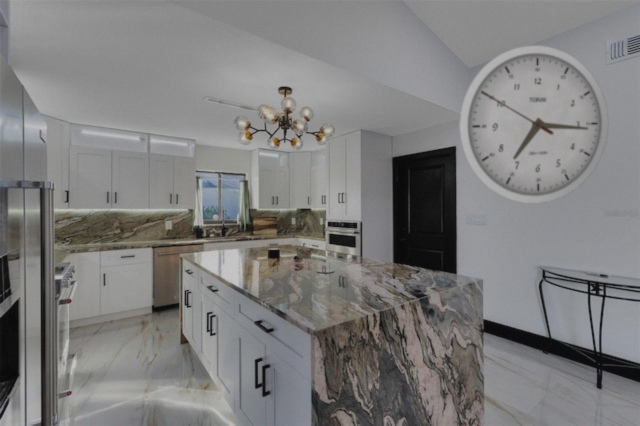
7:15:50
